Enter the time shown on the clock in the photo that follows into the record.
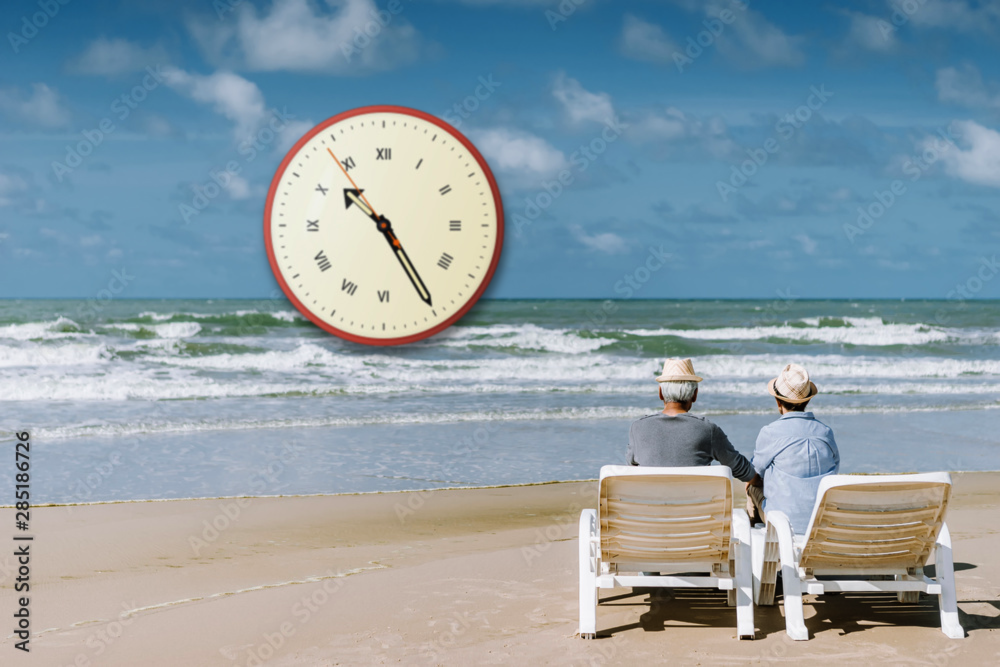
10:24:54
